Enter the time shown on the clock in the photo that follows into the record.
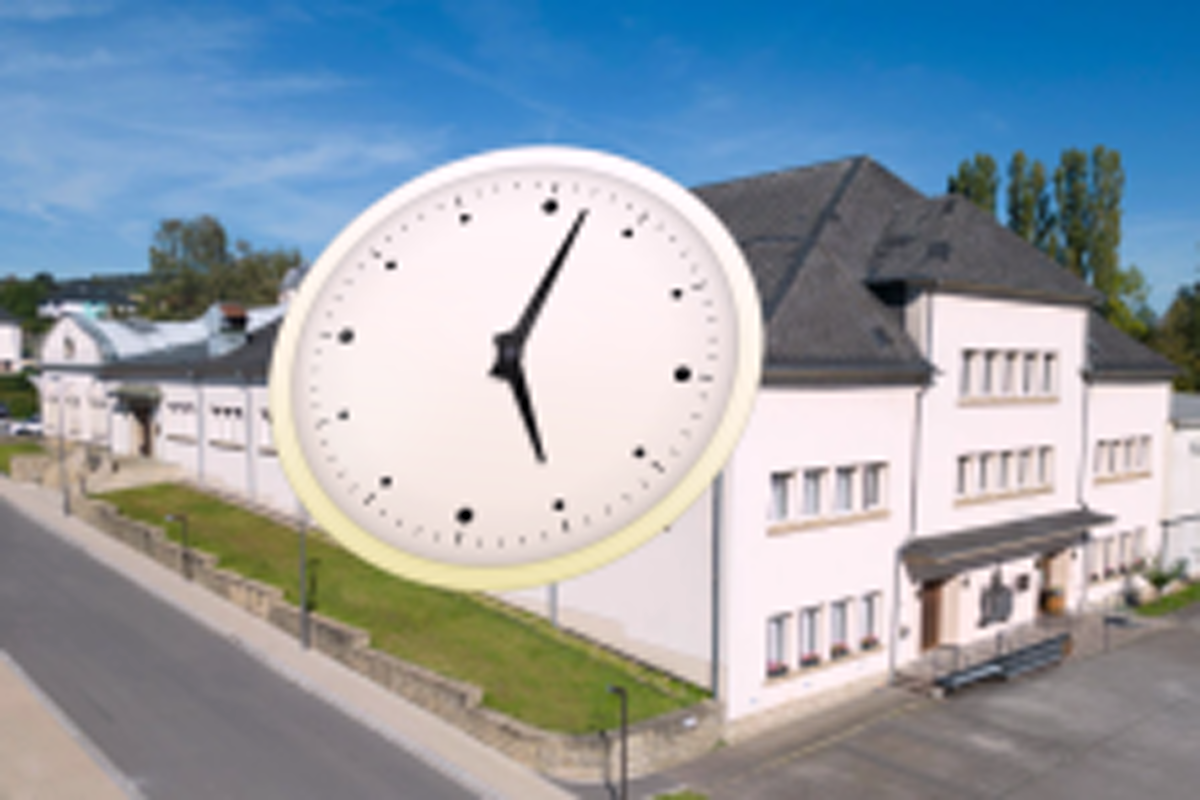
5:02
